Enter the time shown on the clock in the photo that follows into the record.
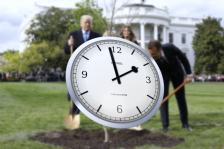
1:58
